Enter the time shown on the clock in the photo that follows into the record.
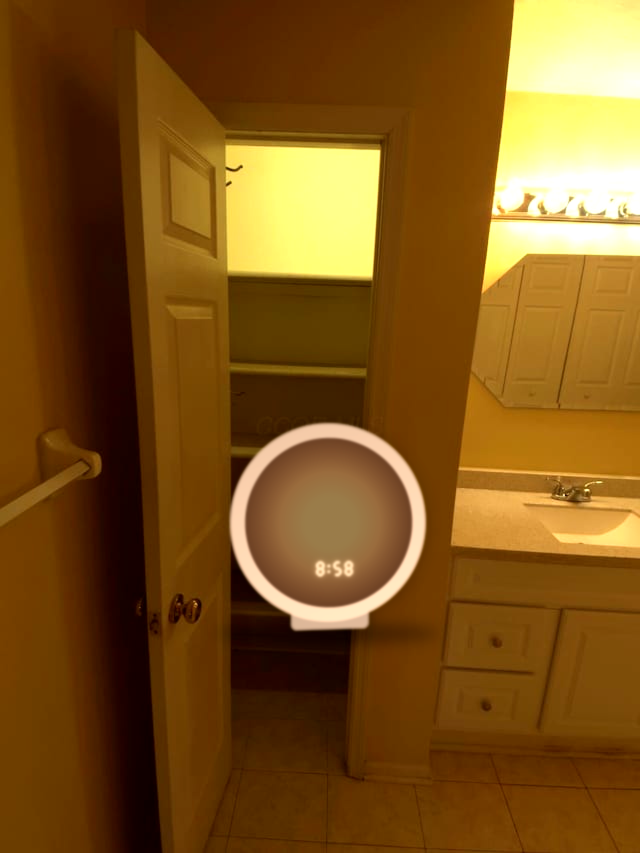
8:58
